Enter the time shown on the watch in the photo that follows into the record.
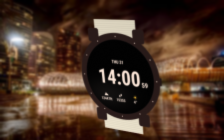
14:00
